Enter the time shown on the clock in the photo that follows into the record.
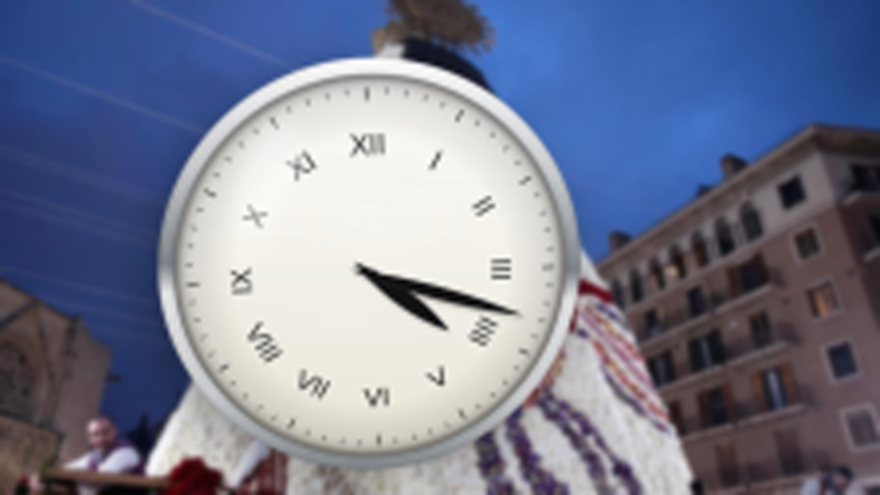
4:18
